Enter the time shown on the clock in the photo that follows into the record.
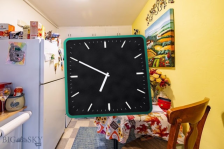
6:50
